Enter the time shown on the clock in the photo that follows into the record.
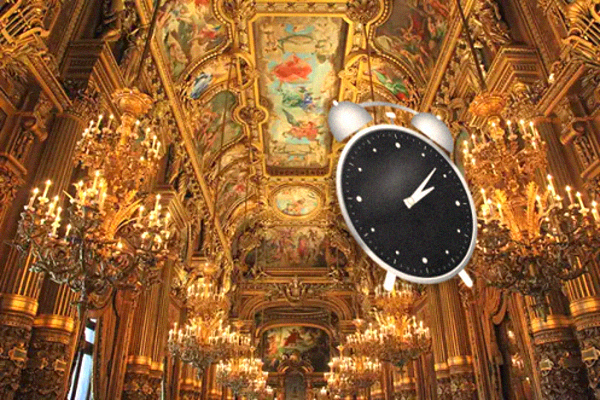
2:08
